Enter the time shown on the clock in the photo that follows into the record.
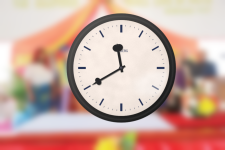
11:40
